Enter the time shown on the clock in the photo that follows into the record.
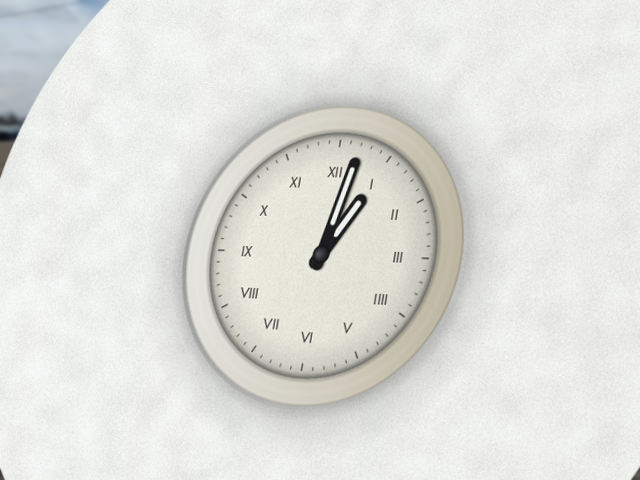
1:02
